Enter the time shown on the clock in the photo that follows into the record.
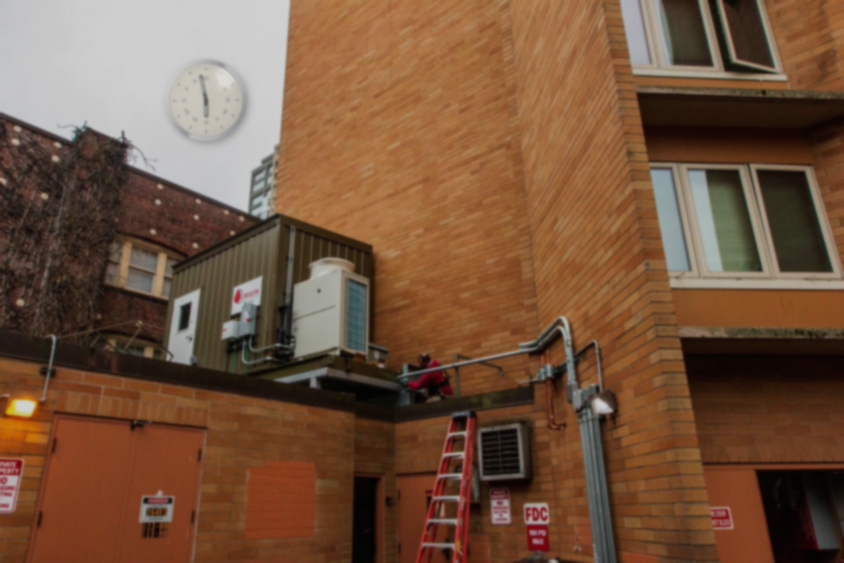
5:58
